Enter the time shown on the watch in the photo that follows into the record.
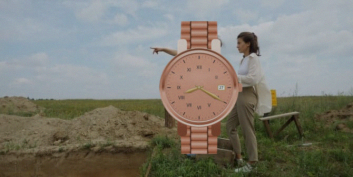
8:20
